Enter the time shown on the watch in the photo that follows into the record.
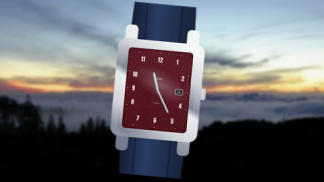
11:25
